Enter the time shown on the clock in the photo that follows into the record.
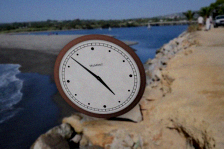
4:53
